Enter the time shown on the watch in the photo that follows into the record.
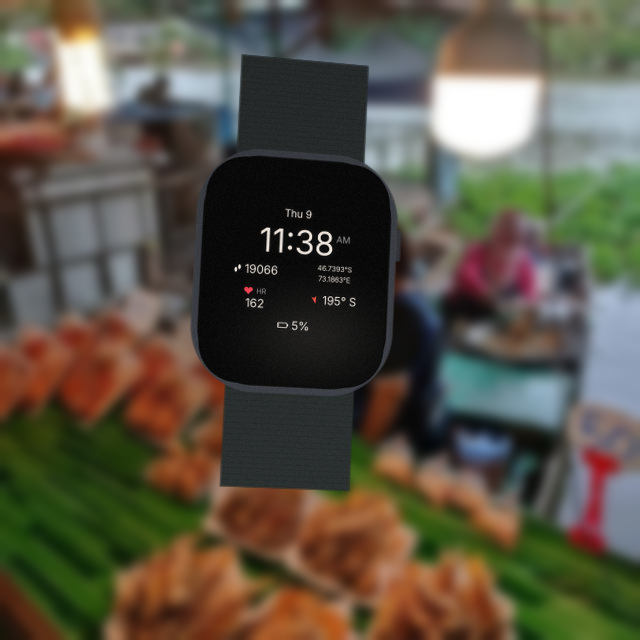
11:38
